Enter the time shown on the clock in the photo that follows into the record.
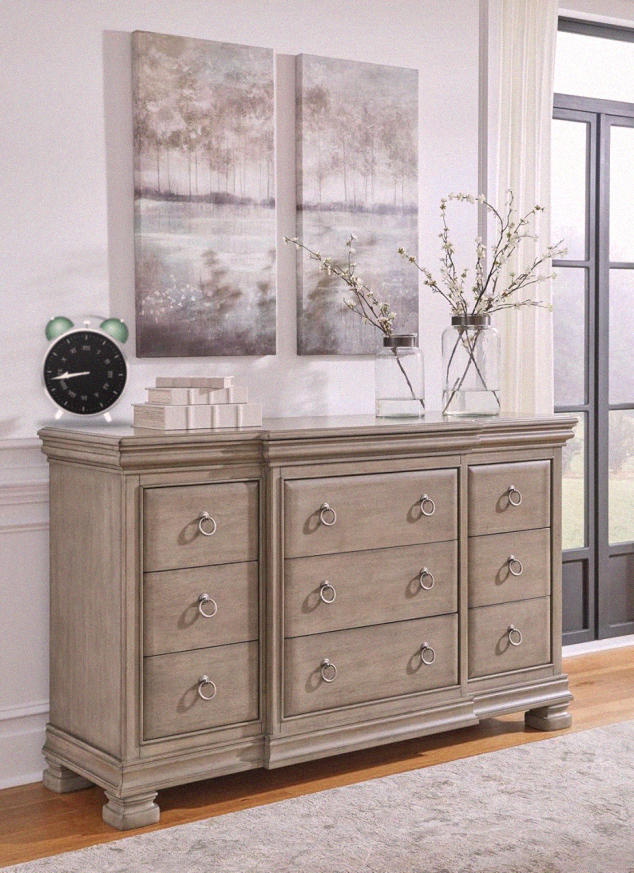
8:43
